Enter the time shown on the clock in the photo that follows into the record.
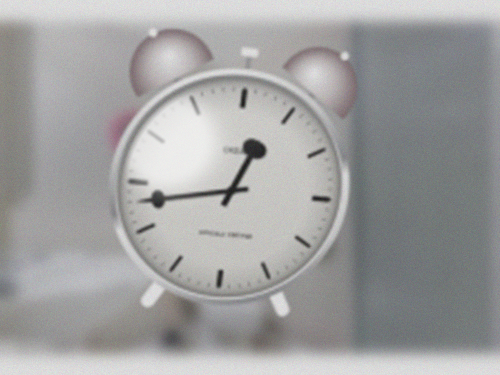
12:43
